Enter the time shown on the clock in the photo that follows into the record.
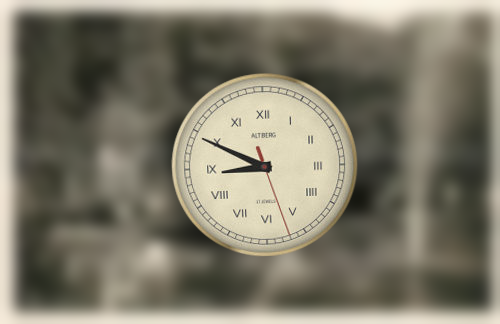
8:49:27
